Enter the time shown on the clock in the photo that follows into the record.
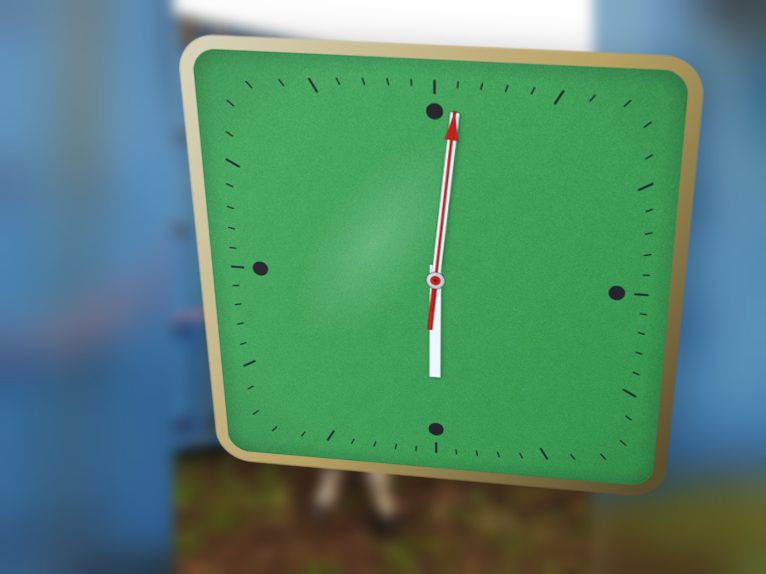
6:01:01
